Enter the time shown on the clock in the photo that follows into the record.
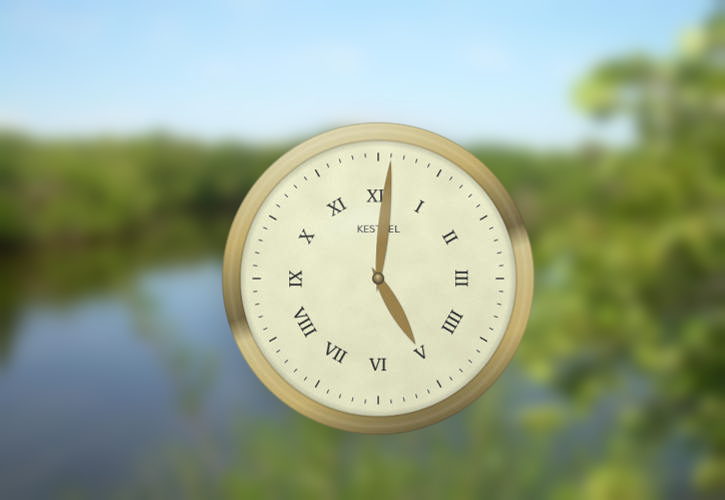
5:01
